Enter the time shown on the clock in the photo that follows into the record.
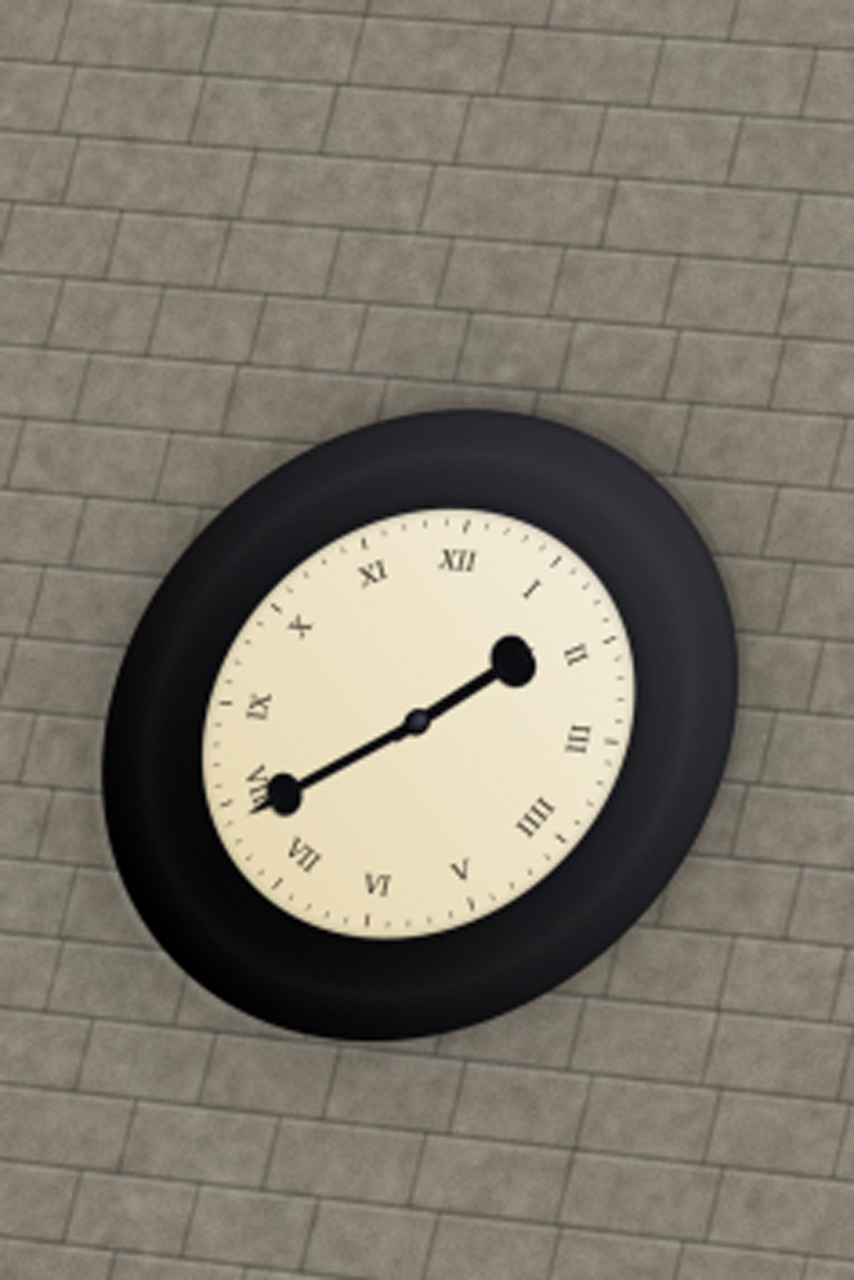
1:39
